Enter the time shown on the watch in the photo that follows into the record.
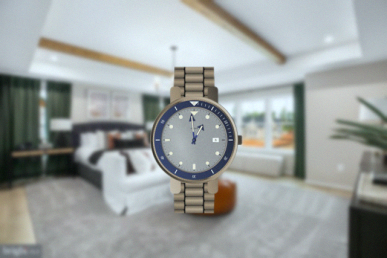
12:59
